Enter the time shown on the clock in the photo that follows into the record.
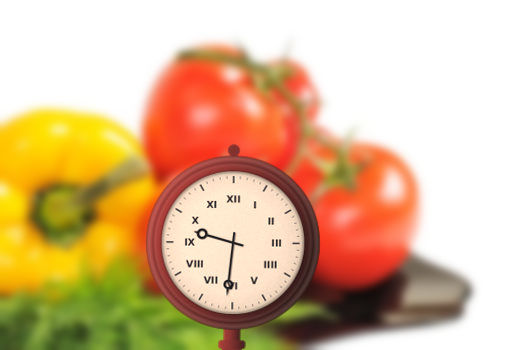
9:31
